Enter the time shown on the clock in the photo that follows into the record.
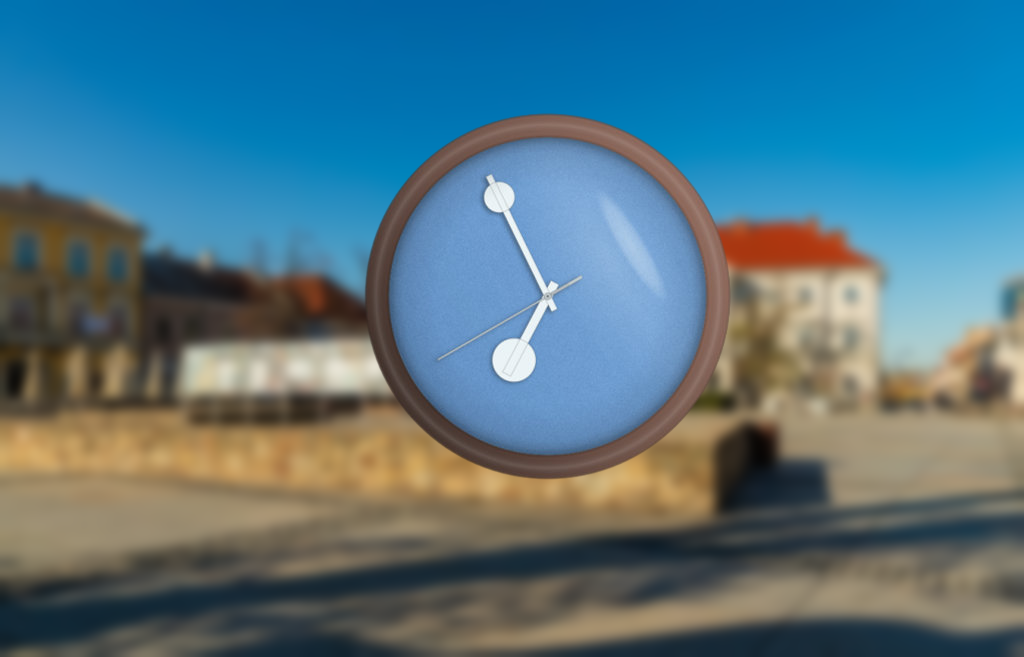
6:55:40
